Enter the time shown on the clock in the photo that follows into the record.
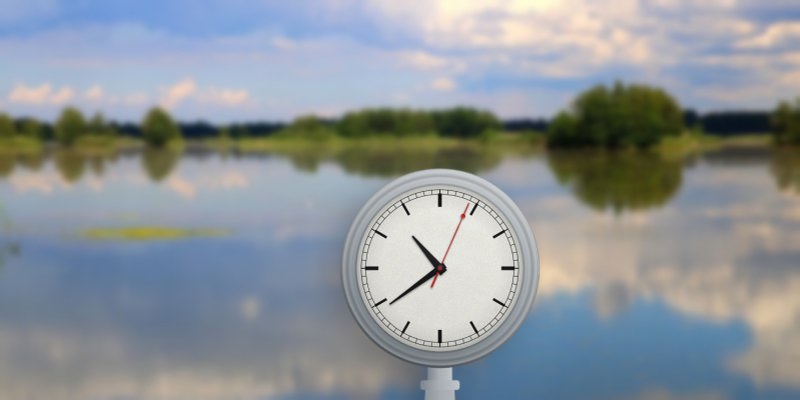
10:39:04
